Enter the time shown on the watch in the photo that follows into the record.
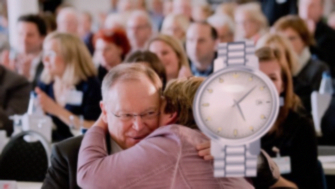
5:08
